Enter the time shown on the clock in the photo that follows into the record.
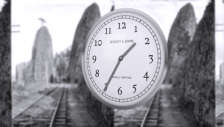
1:35
